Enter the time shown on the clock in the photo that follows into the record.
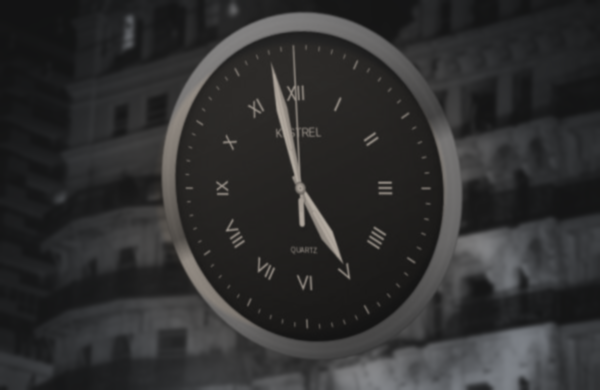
4:58:00
